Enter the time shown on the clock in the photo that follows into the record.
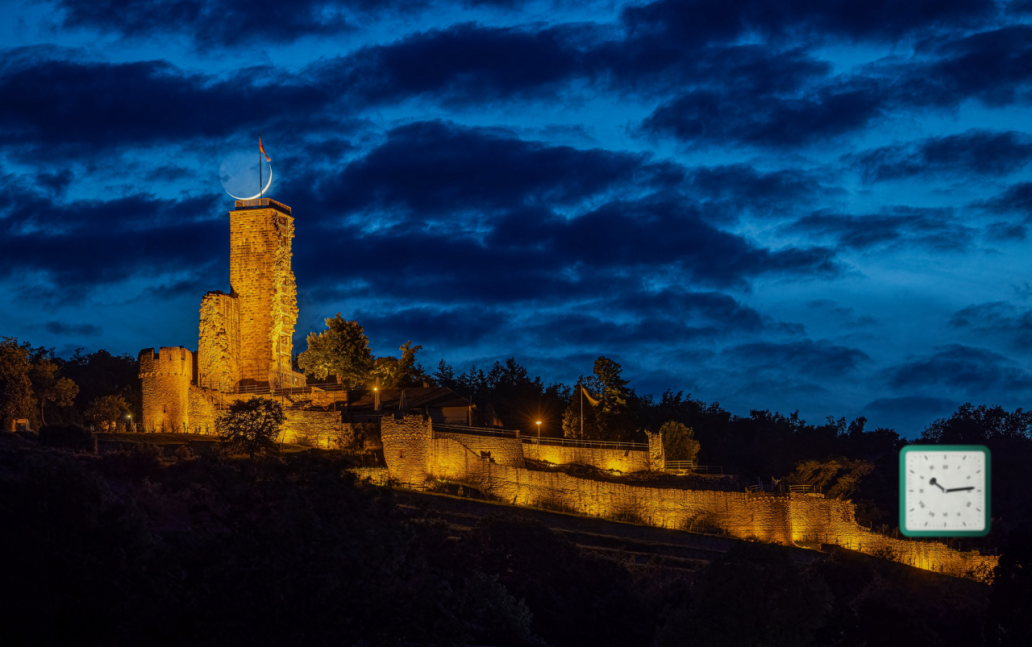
10:14
